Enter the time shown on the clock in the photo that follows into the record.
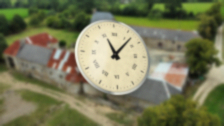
11:07
